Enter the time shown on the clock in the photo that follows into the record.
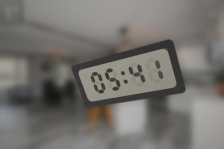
5:41
